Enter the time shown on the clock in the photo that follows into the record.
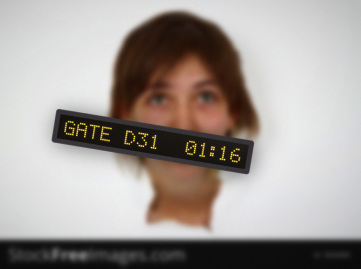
1:16
